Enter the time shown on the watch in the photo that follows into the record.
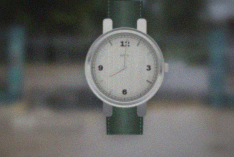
8:01
